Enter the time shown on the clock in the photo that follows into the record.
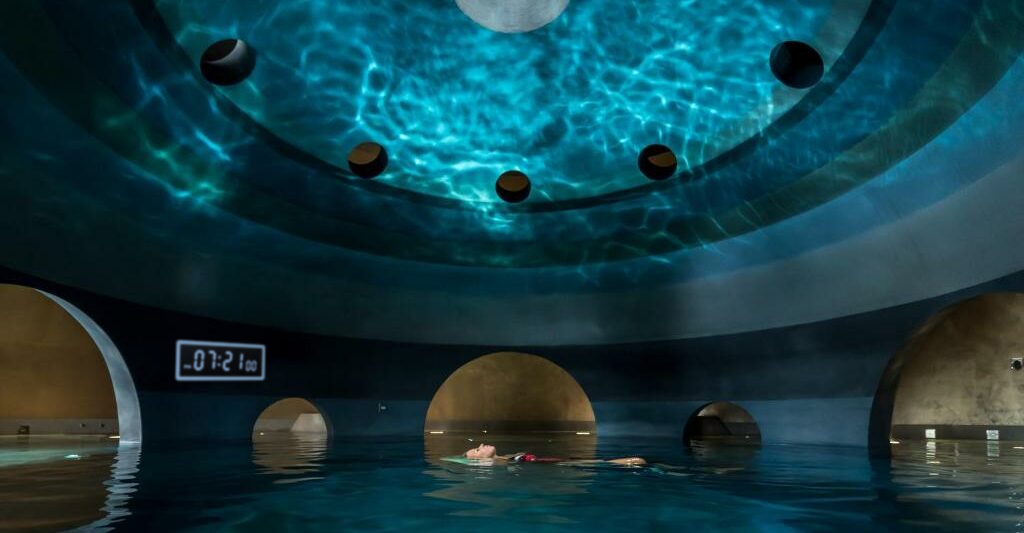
7:21
